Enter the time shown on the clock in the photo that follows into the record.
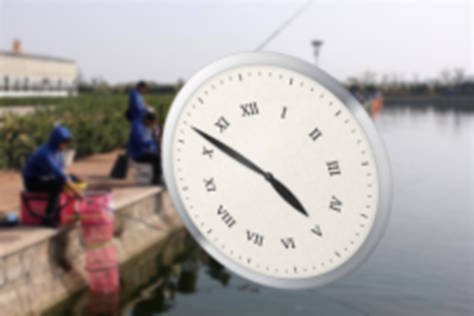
4:52
